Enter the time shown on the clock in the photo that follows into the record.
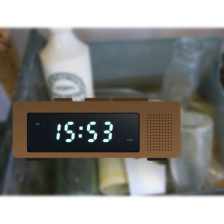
15:53
